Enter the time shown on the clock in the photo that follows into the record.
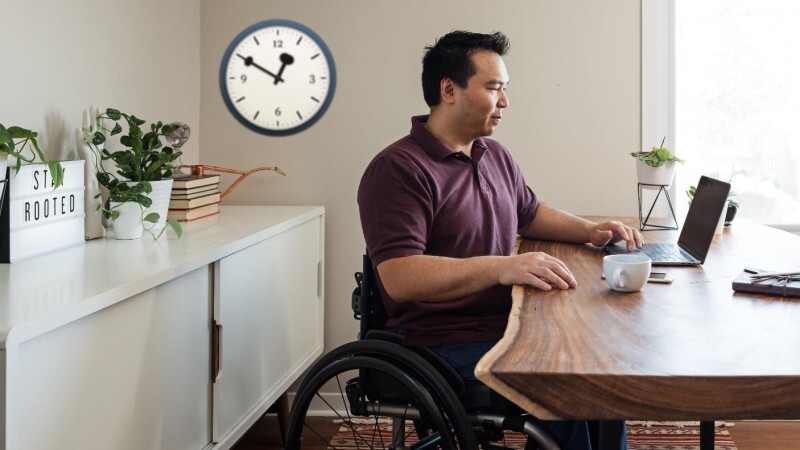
12:50
